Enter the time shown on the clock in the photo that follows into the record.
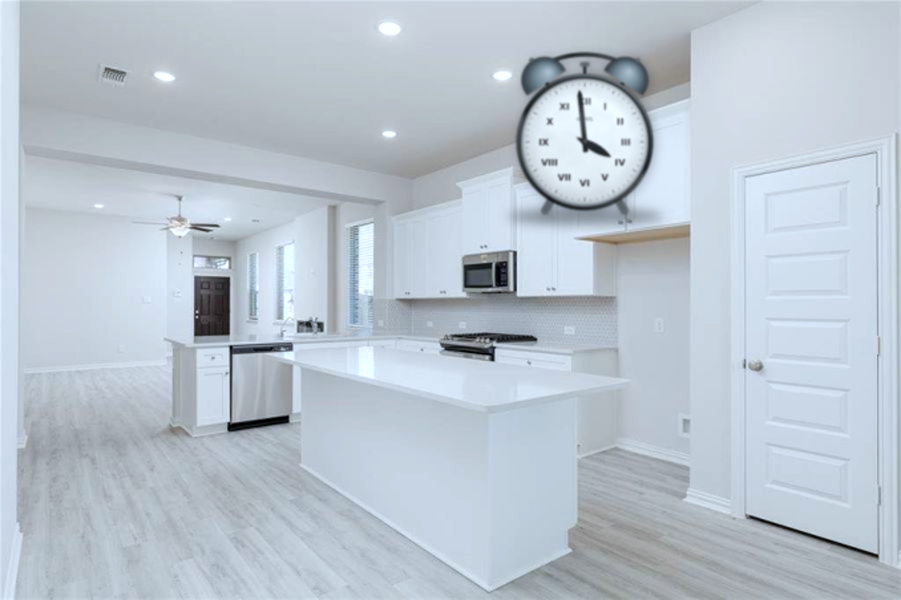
3:59
